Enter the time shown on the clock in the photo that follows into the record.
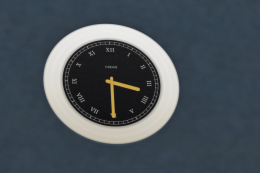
3:30
